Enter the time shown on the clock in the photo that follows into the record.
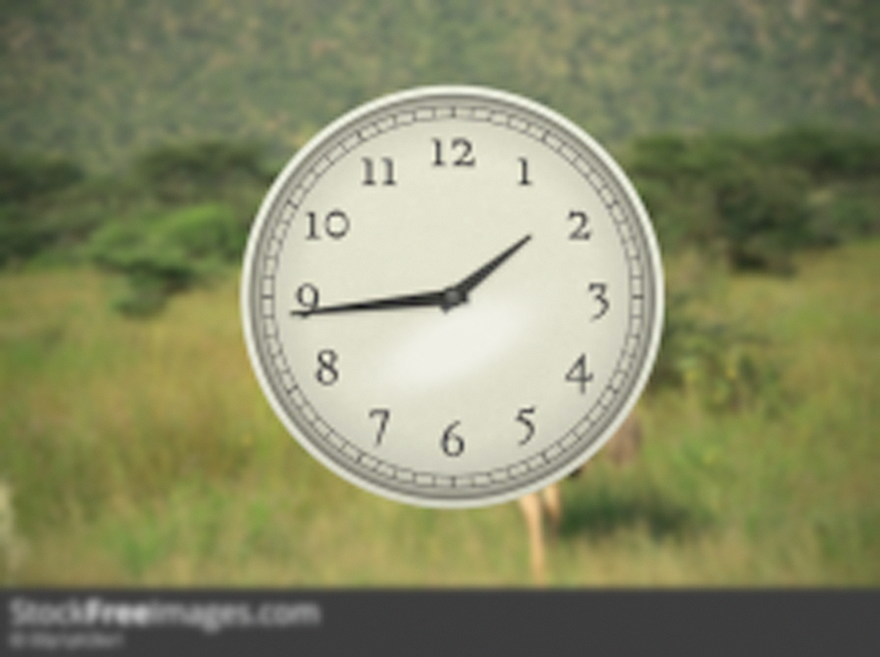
1:44
